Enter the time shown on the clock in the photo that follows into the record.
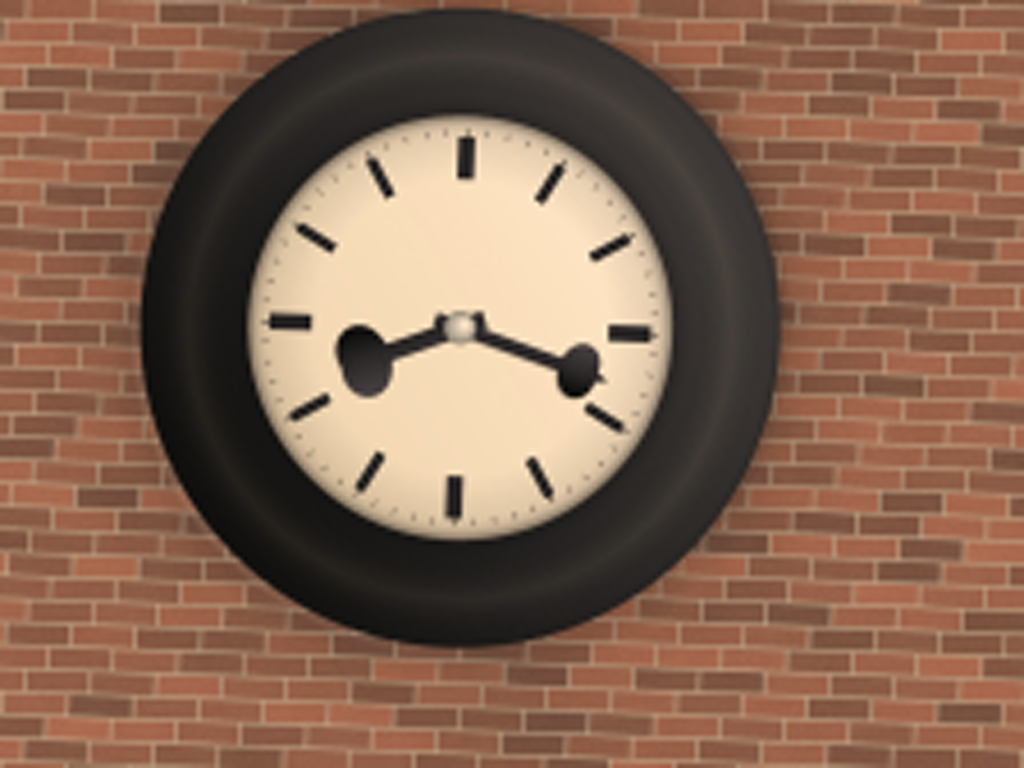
8:18
